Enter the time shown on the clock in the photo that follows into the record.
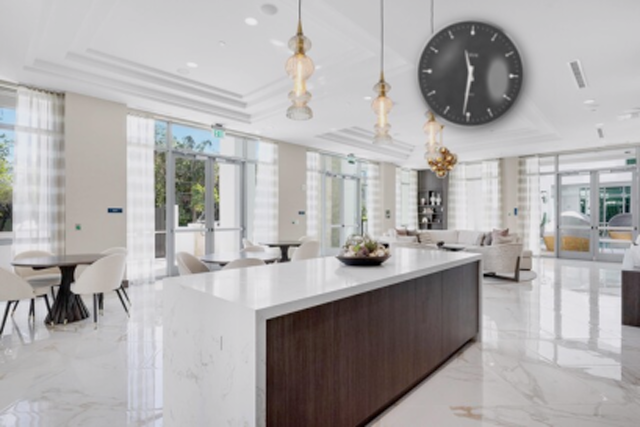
11:31
